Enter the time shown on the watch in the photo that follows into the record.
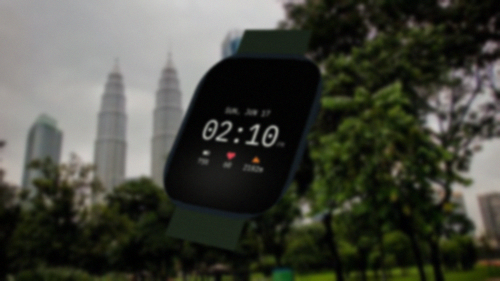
2:10
